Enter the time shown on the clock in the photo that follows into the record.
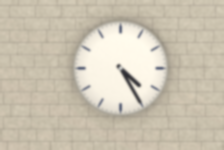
4:25
